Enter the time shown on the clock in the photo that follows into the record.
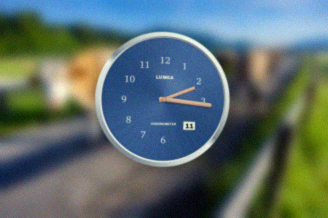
2:16
